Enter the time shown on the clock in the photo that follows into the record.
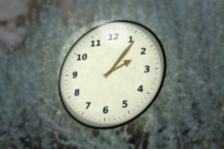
2:06
